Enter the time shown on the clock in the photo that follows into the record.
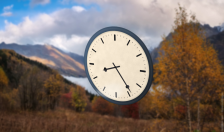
8:24
